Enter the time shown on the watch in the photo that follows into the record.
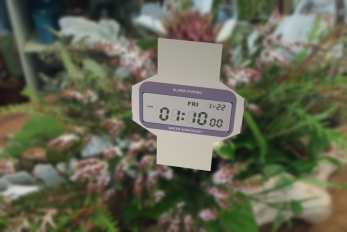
1:10:00
